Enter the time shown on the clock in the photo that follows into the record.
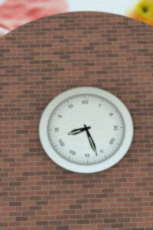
8:27
